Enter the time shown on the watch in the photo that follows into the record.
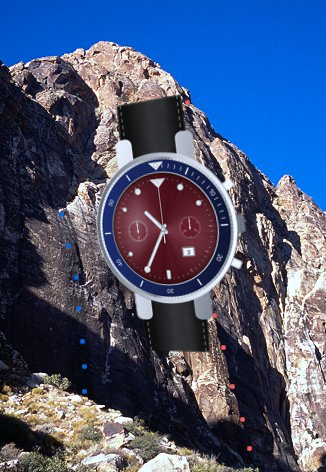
10:35
